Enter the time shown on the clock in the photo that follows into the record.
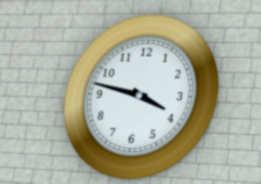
3:47
